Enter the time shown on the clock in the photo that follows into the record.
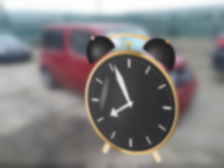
7:56
